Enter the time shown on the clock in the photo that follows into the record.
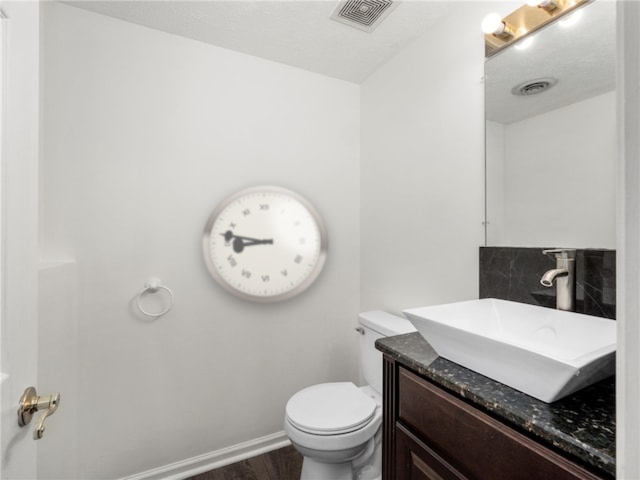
8:47
